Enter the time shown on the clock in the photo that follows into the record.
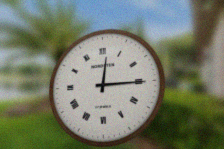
12:15
